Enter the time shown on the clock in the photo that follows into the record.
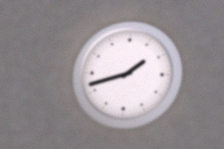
1:42
